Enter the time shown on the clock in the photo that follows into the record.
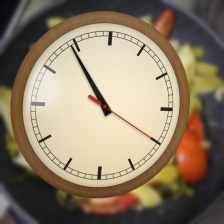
10:54:20
